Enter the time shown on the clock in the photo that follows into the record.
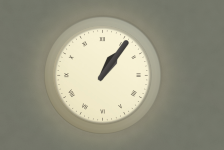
1:06
